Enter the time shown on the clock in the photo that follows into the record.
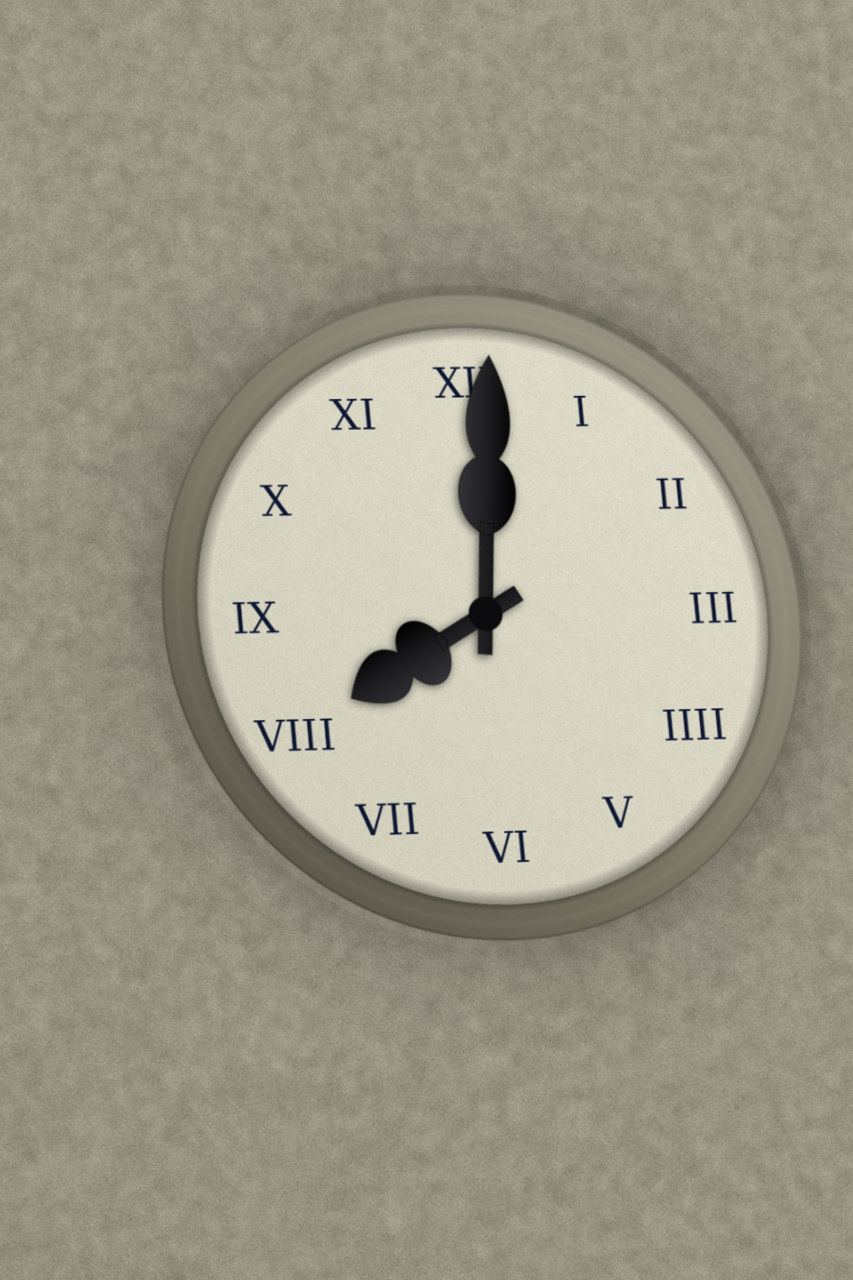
8:01
